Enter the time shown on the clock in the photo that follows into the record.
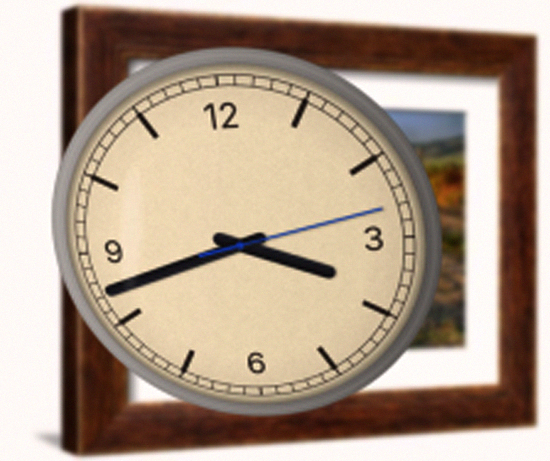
3:42:13
